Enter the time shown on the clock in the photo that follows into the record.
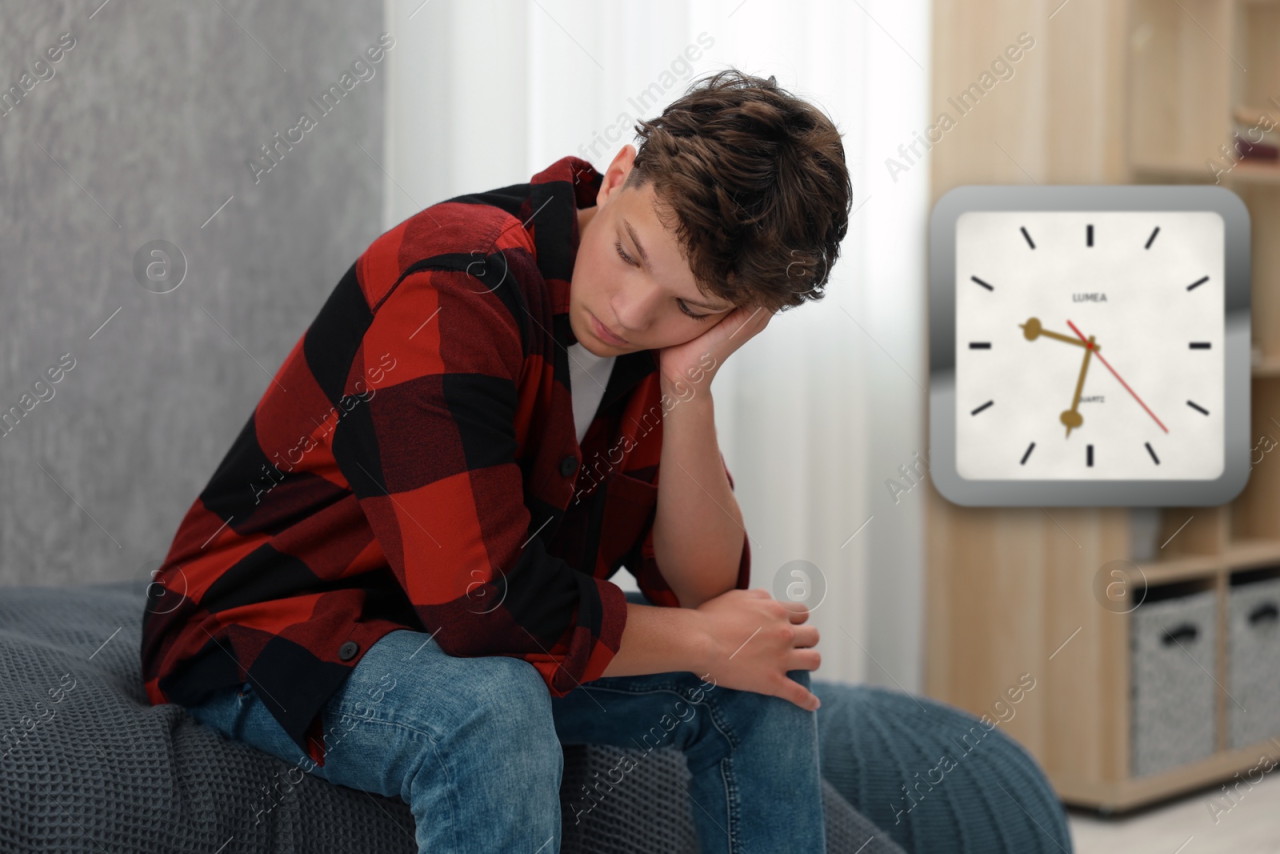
9:32:23
